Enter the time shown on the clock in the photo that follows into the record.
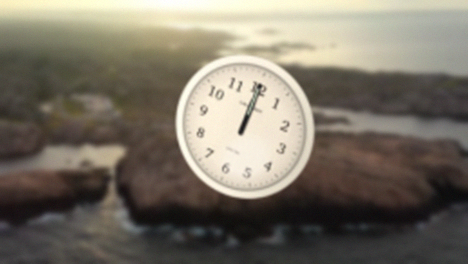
12:00
